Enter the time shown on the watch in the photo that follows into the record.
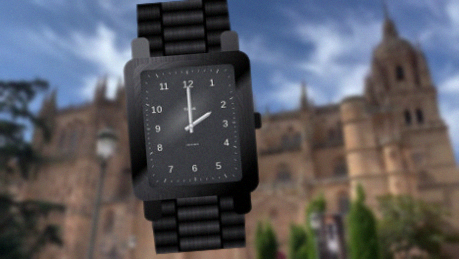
2:00
